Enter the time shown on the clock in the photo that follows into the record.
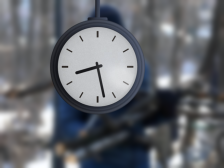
8:28
